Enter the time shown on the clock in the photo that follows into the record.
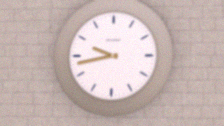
9:43
